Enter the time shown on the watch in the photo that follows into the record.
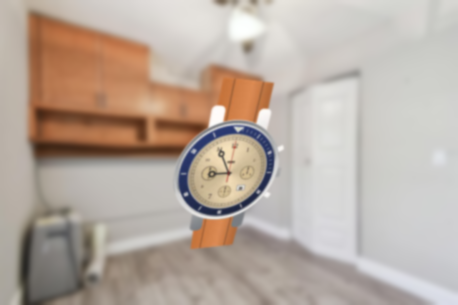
8:55
